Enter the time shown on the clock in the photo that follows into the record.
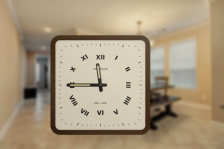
11:45
